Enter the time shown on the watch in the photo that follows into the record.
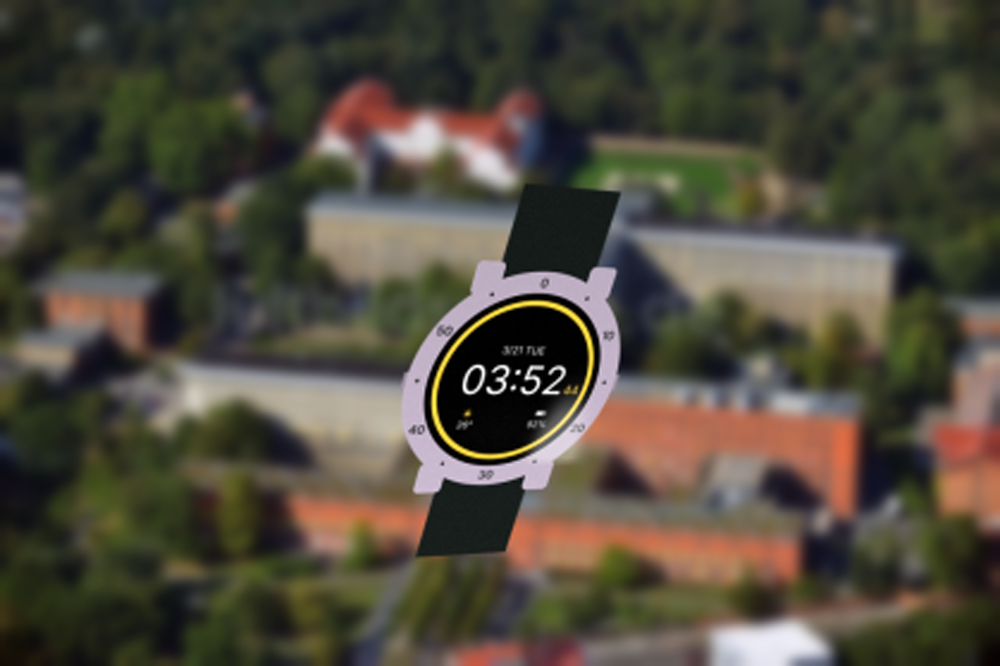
3:52
